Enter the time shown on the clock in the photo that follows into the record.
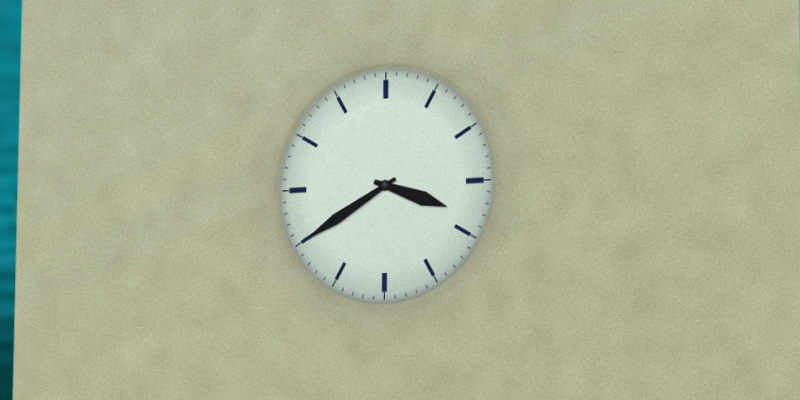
3:40
